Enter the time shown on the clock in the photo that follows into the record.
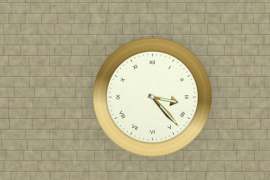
3:23
